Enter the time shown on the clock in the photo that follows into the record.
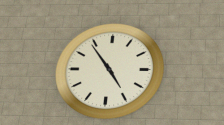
4:54
